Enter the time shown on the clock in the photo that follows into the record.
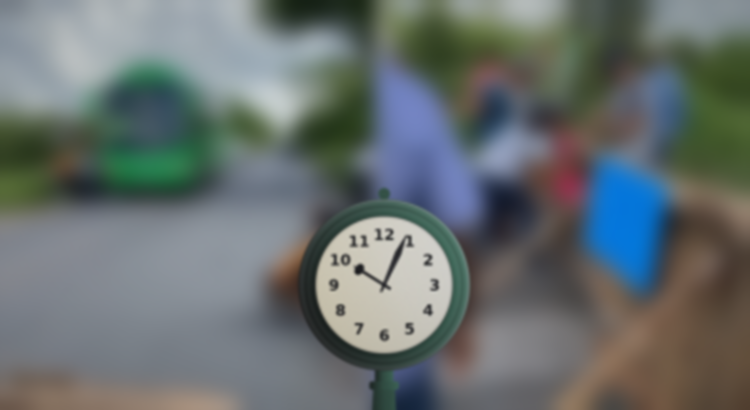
10:04
